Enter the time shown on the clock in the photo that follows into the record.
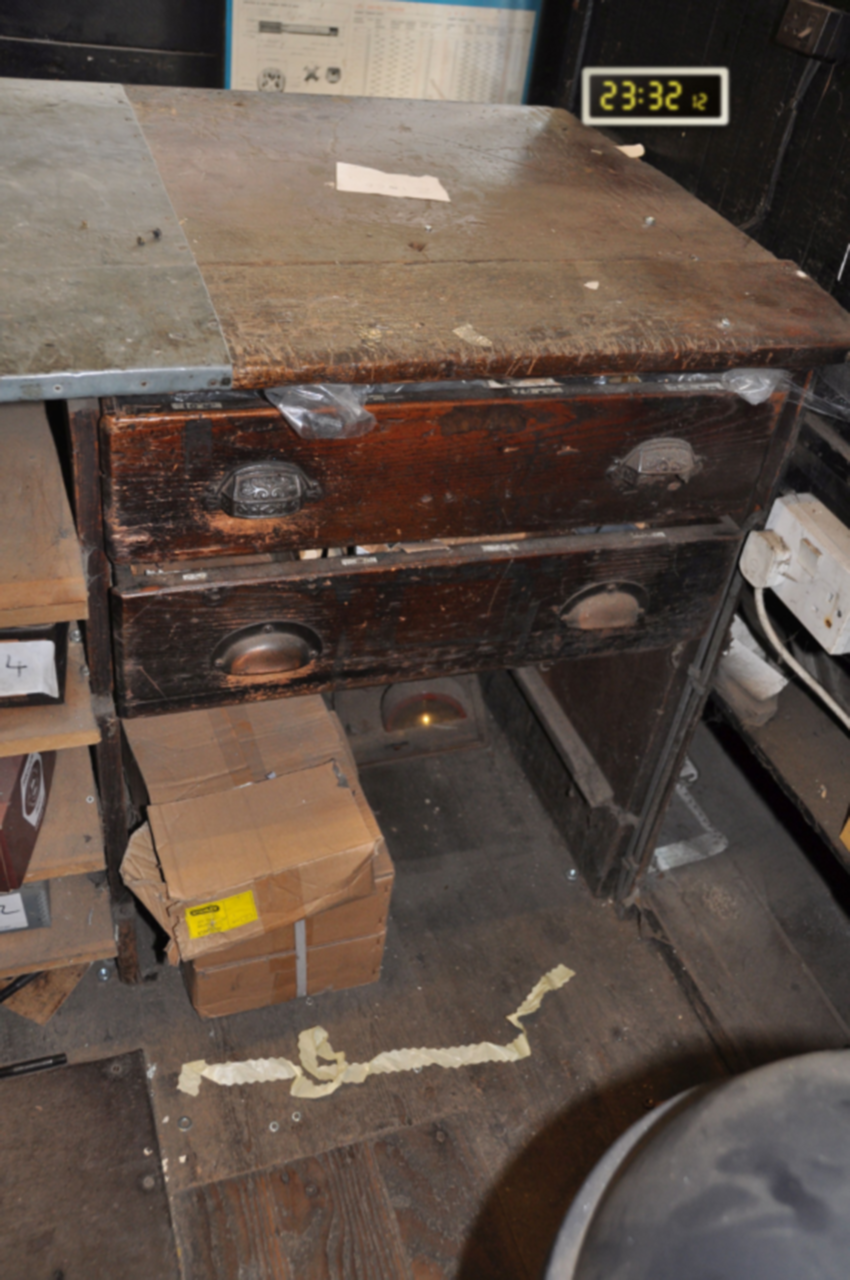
23:32
